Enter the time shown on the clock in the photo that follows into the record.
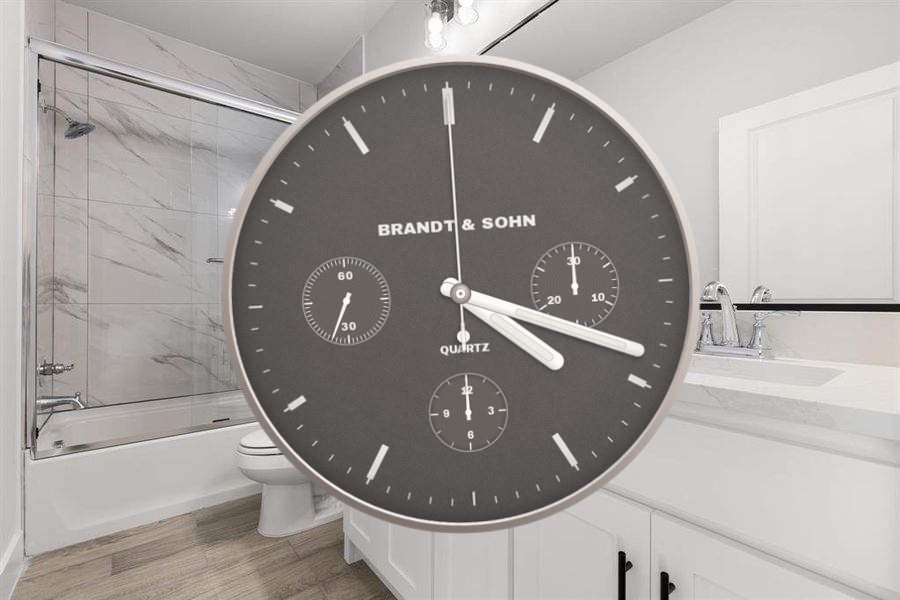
4:18:34
